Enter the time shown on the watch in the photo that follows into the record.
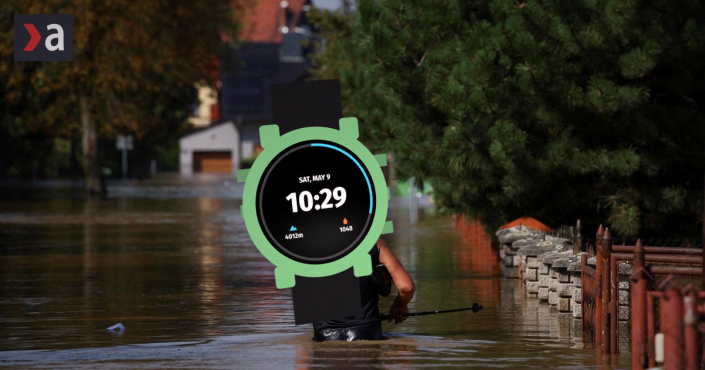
10:29
